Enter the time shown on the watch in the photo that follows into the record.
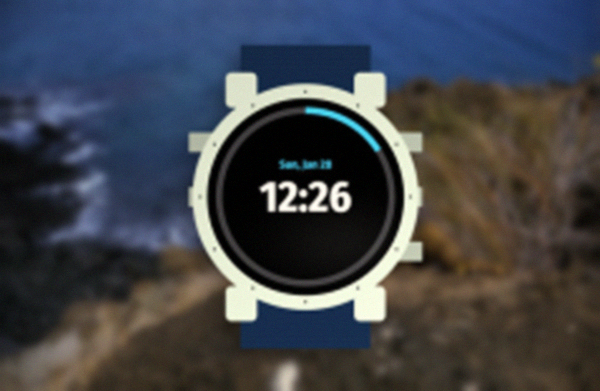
12:26
